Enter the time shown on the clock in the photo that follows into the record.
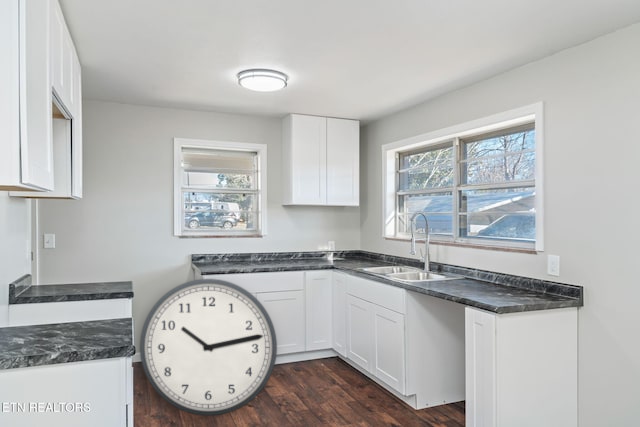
10:13
